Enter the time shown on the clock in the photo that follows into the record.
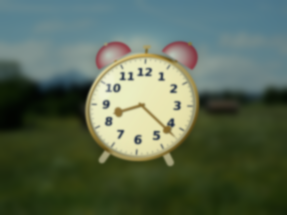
8:22
